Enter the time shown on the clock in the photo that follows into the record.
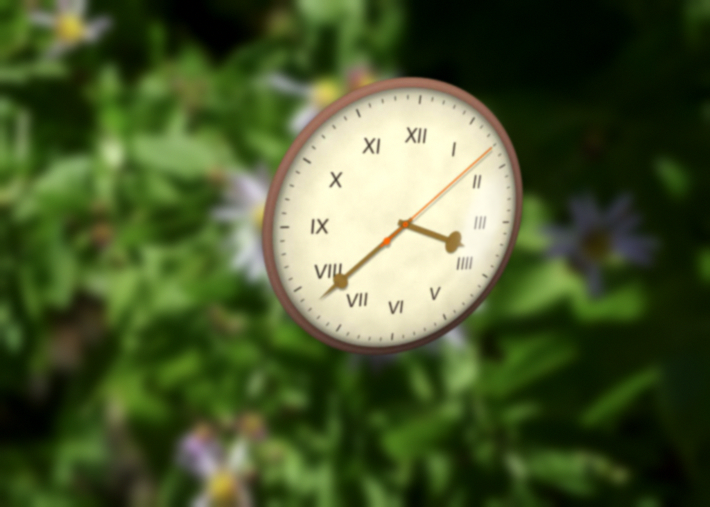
3:38:08
